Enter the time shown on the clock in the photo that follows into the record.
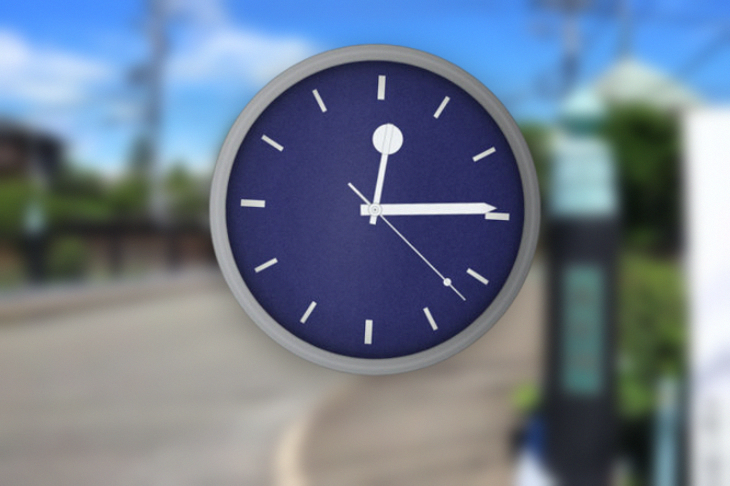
12:14:22
